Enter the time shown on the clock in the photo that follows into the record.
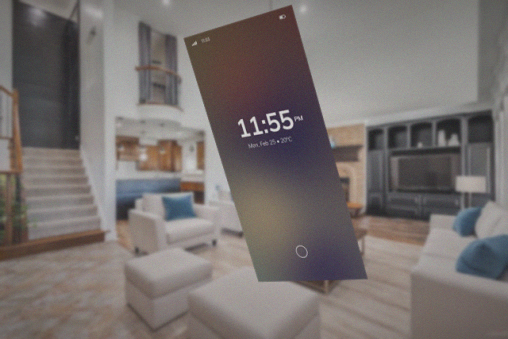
11:55
